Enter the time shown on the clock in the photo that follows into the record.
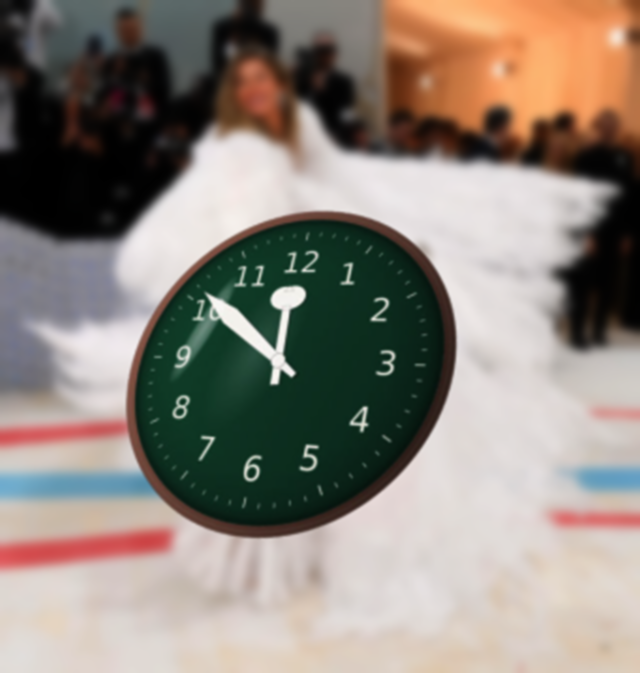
11:51
